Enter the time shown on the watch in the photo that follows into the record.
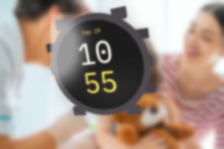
10:55
